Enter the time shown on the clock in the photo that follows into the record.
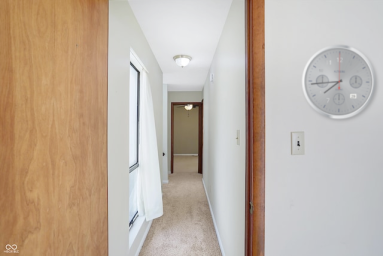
7:44
